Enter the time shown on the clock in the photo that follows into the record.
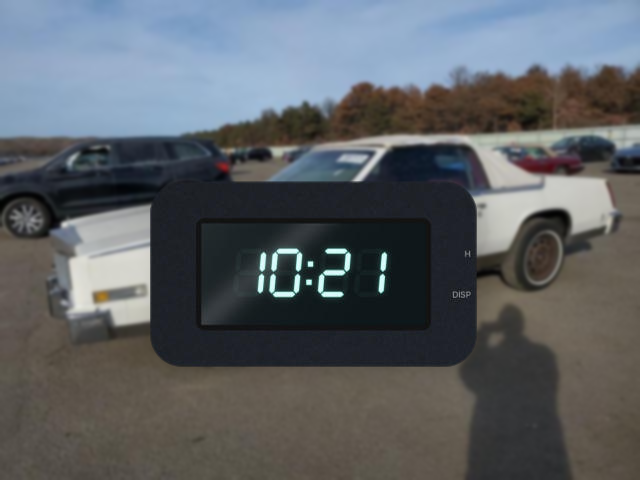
10:21
